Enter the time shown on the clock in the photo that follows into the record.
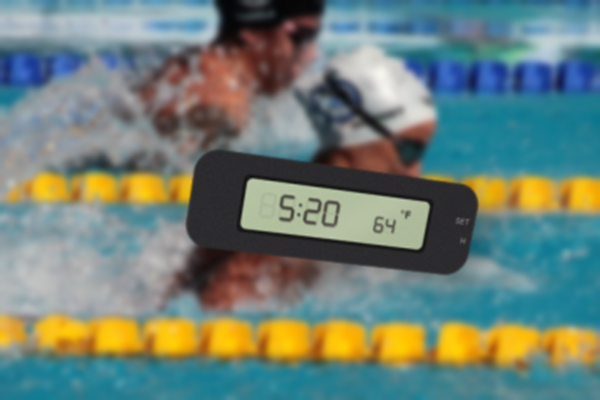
5:20
